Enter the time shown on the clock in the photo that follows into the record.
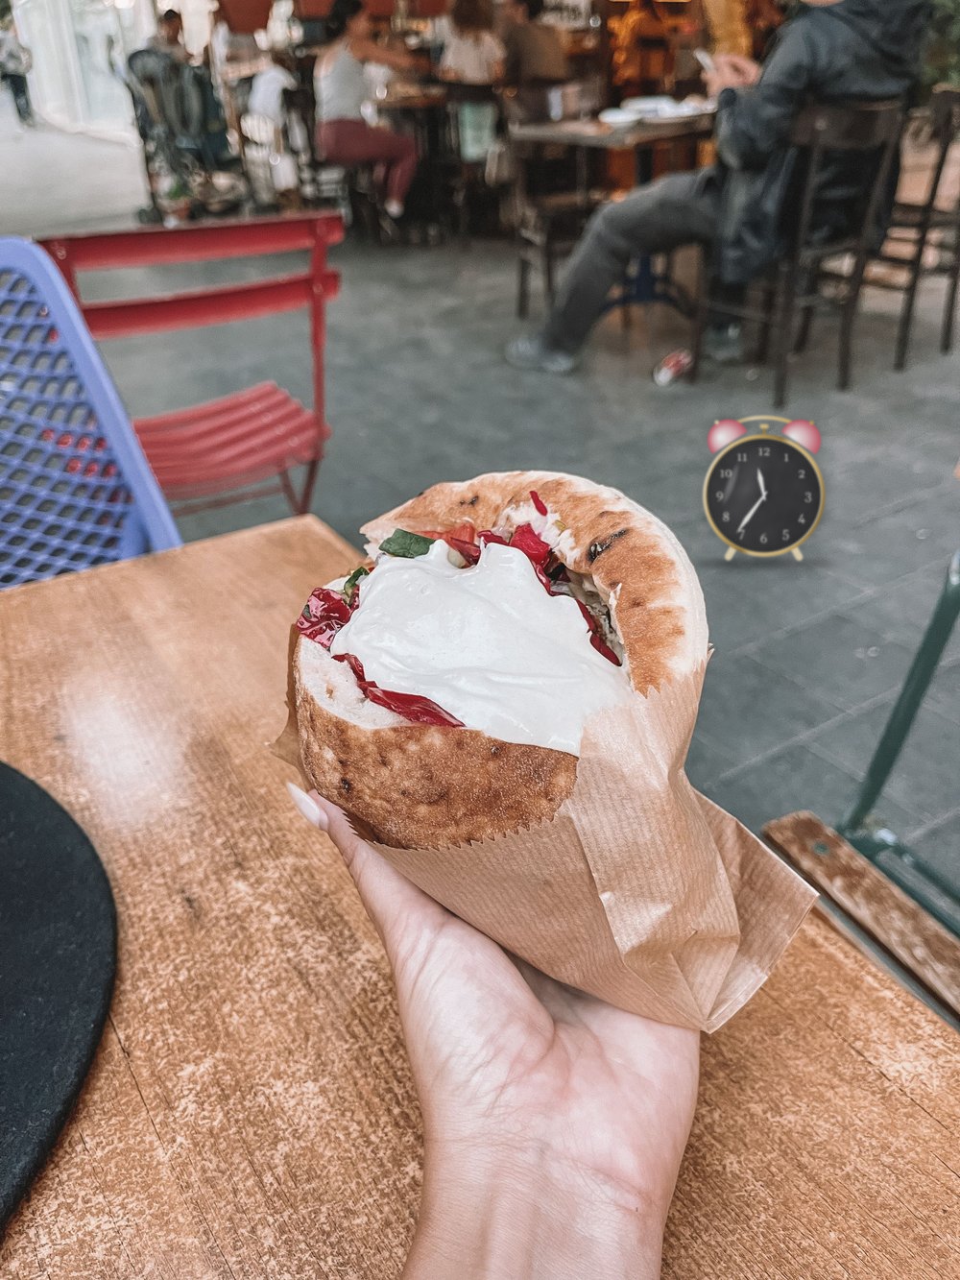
11:36
